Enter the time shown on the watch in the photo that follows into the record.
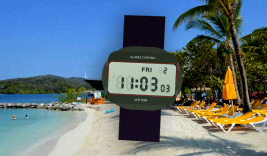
11:03:03
